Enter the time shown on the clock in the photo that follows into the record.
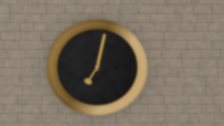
7:02
